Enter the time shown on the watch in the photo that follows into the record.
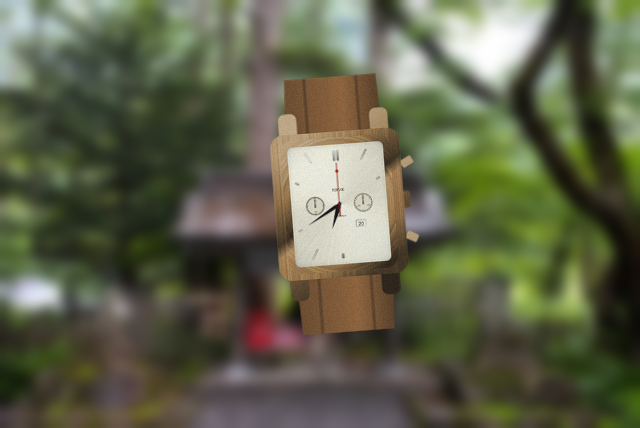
6:40
